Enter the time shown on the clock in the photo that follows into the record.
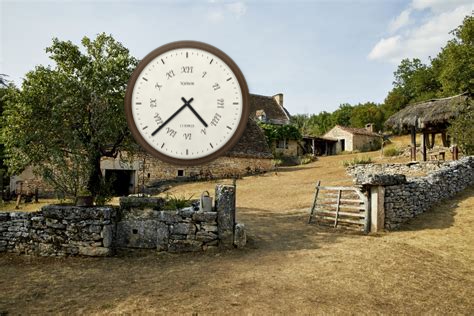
4:38
